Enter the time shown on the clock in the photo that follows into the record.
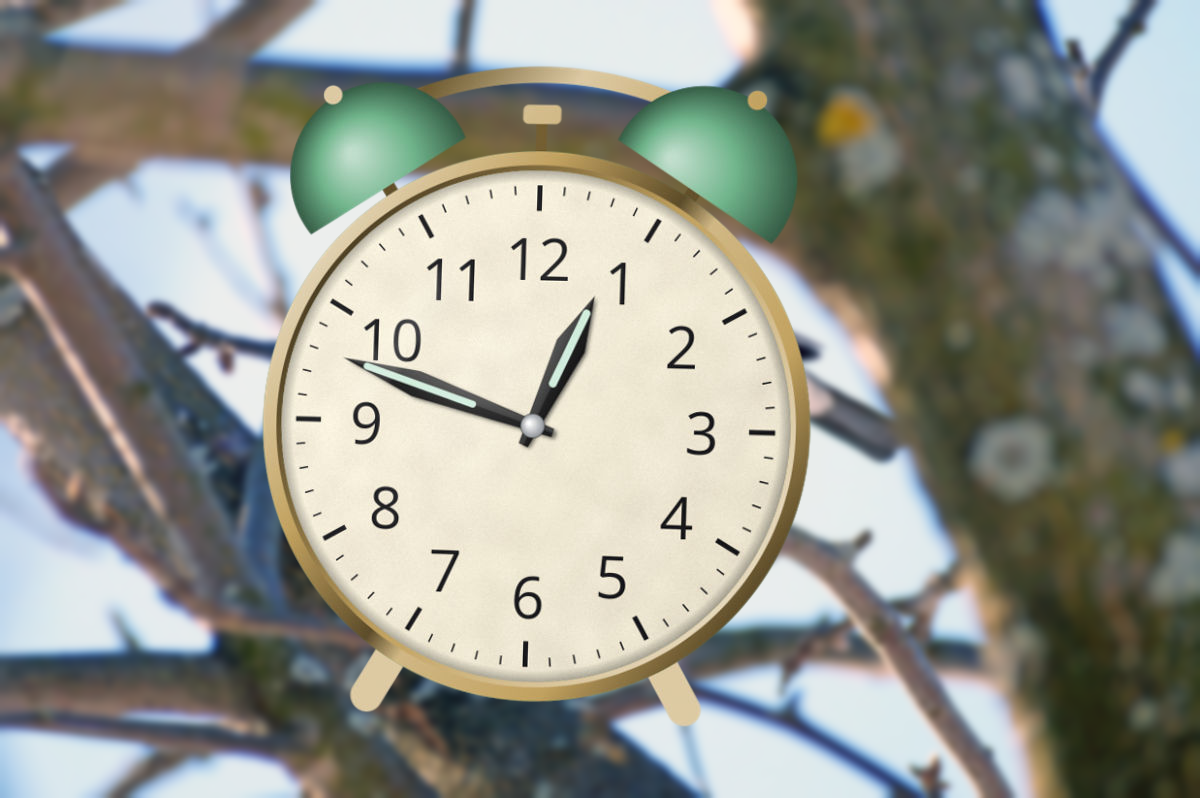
12:48
